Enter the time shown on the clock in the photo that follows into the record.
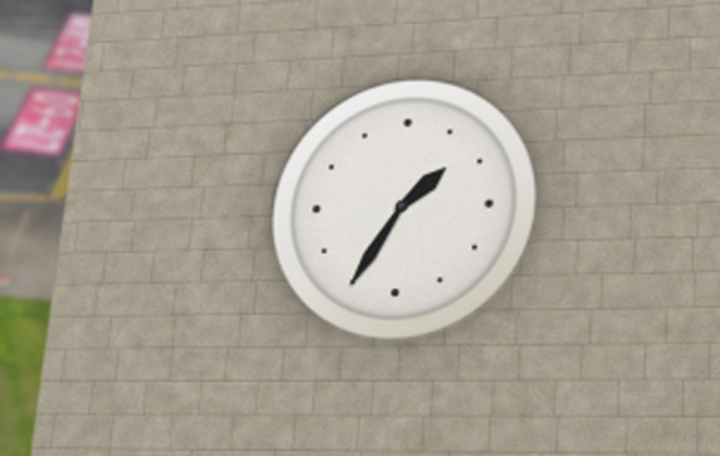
1:35
